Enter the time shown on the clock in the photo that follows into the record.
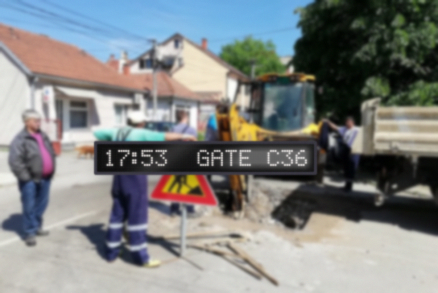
17:53
